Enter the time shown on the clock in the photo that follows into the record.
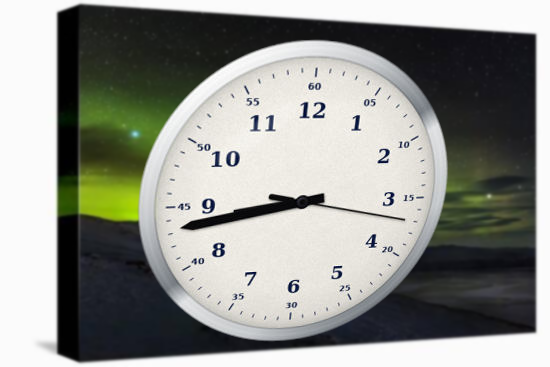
8:43:17
